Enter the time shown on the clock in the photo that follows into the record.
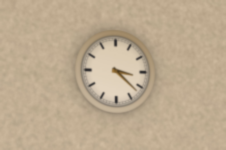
3:22
